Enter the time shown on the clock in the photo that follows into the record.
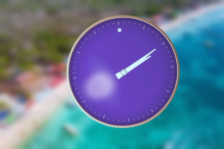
2:10
